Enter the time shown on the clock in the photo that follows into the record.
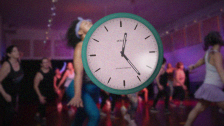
12:24
